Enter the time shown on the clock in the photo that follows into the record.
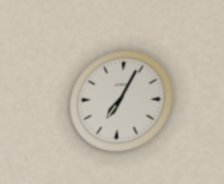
7:04
